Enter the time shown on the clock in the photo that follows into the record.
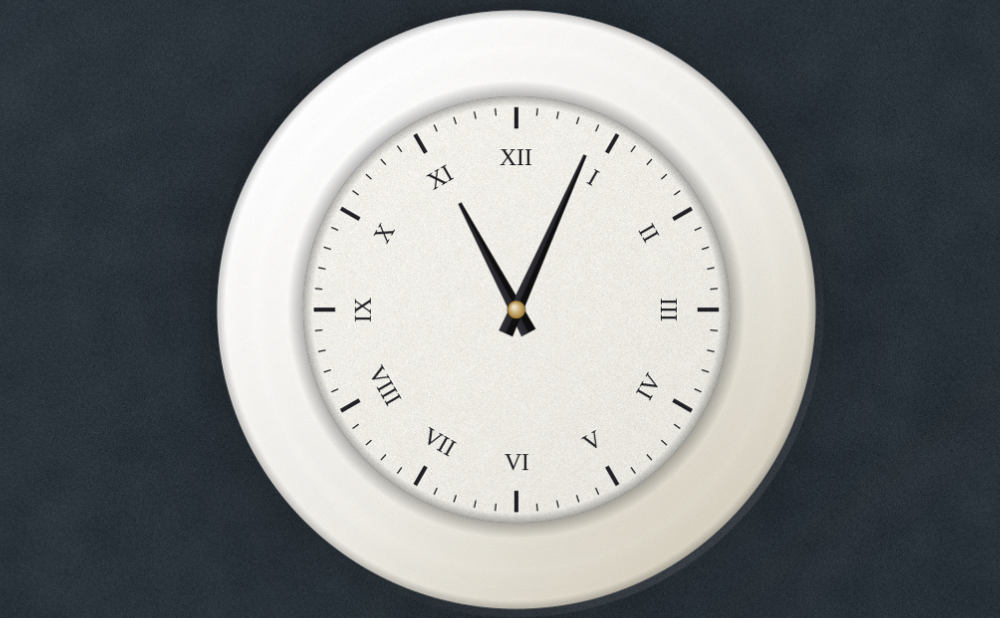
11:04
